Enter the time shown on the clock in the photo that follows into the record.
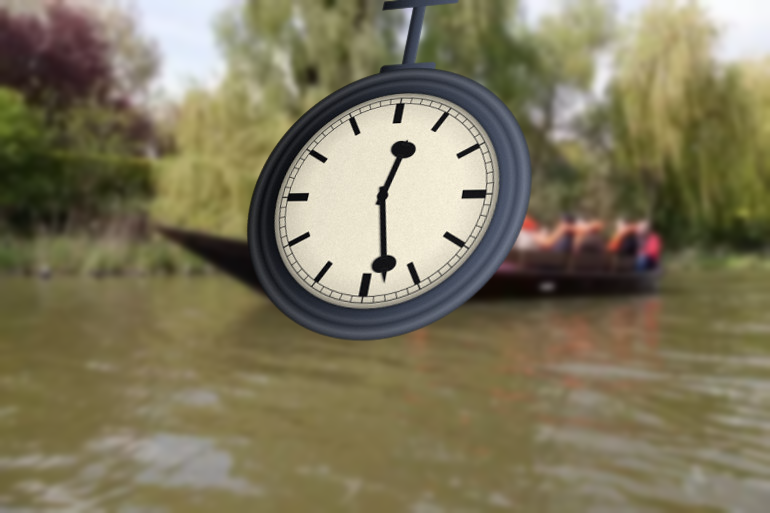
12:28
